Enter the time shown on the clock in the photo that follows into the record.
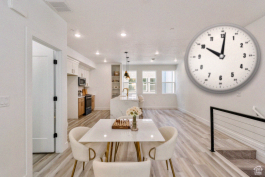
10:01
